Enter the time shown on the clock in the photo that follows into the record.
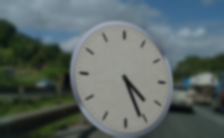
4:26
